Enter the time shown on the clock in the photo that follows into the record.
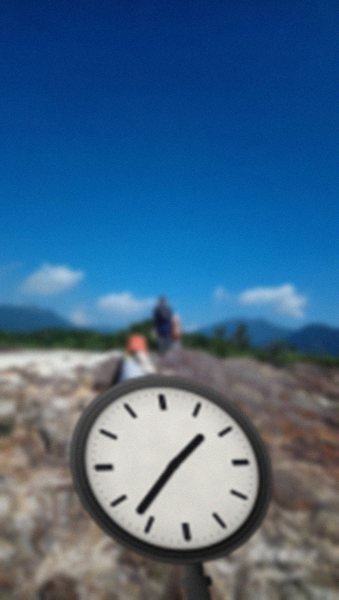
1:37
